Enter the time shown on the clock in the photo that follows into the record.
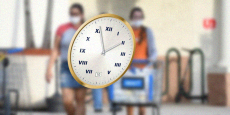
1:56
